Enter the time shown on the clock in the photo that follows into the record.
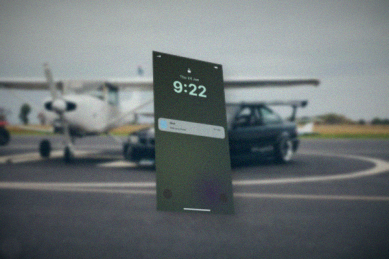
9:22
